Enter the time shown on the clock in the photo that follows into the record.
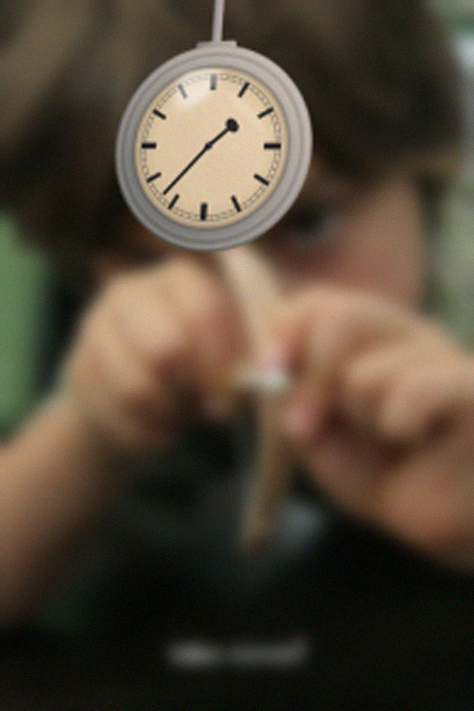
1:37
